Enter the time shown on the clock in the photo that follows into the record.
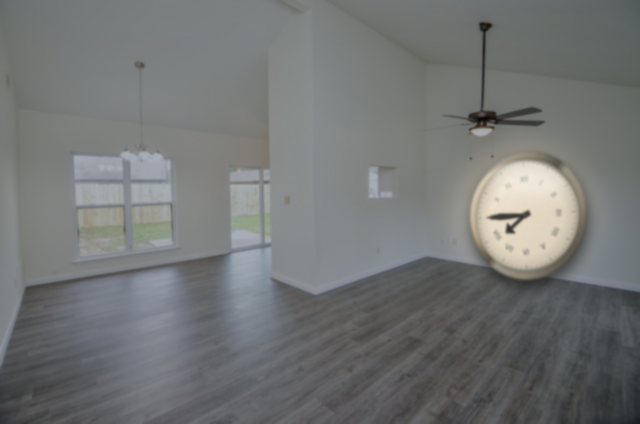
7:45
